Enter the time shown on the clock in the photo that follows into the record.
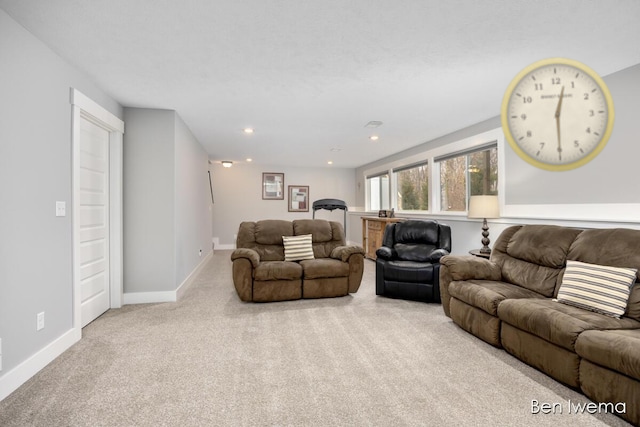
12:30
